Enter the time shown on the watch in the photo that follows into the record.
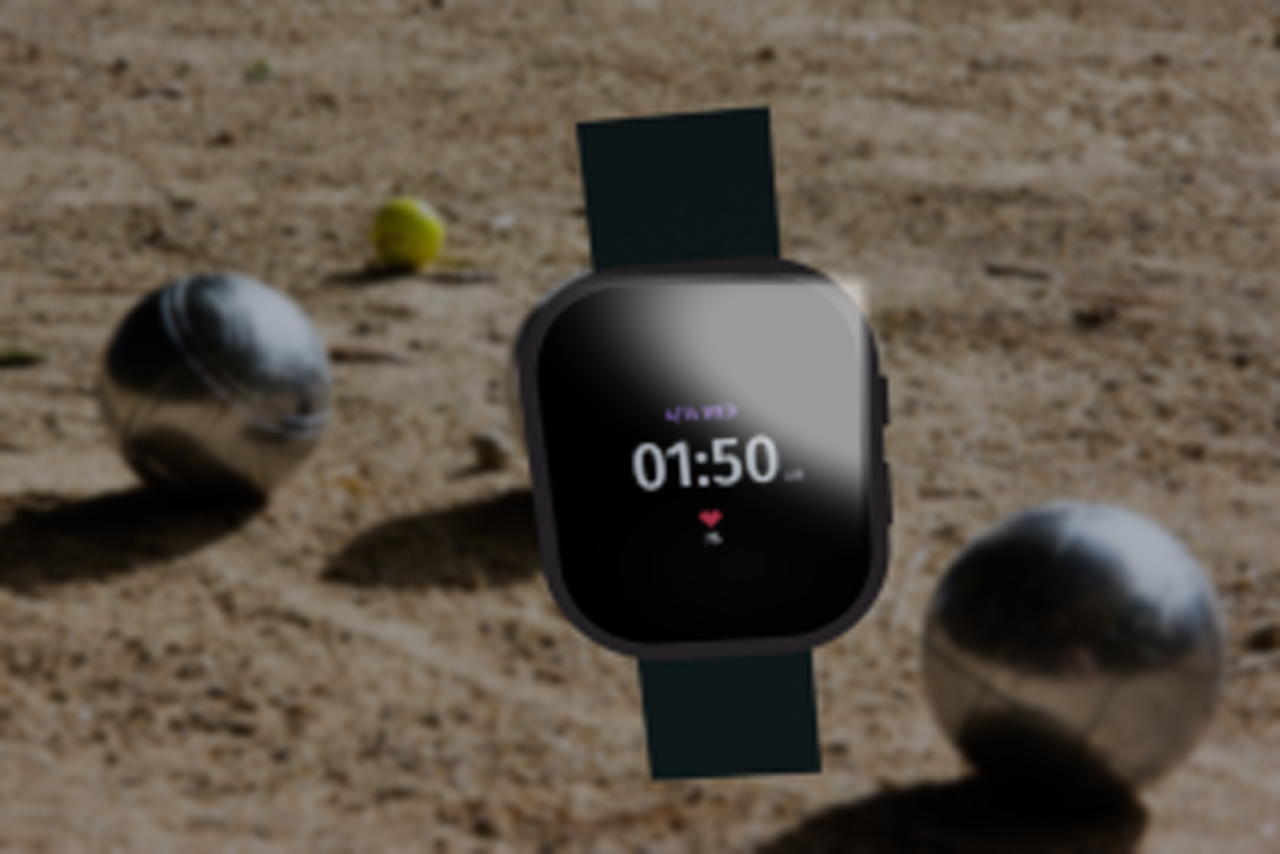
1:50
